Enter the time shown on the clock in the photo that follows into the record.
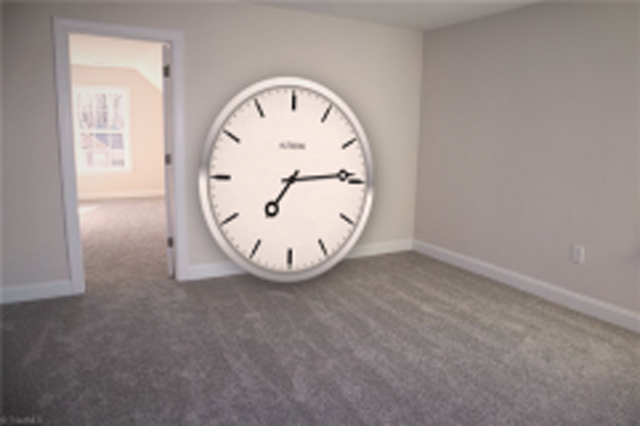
7:14
